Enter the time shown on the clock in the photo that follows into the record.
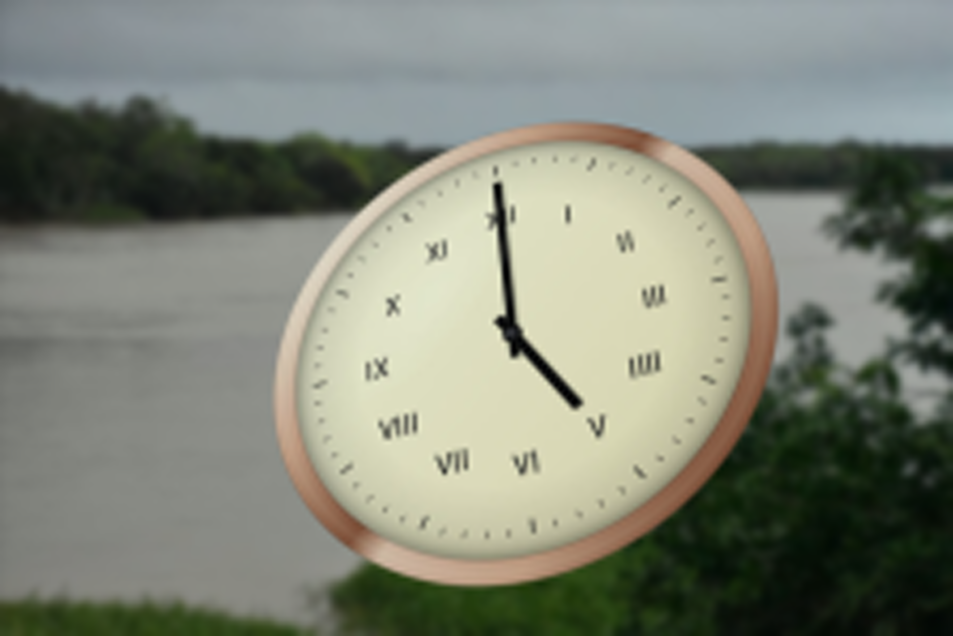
5:00
